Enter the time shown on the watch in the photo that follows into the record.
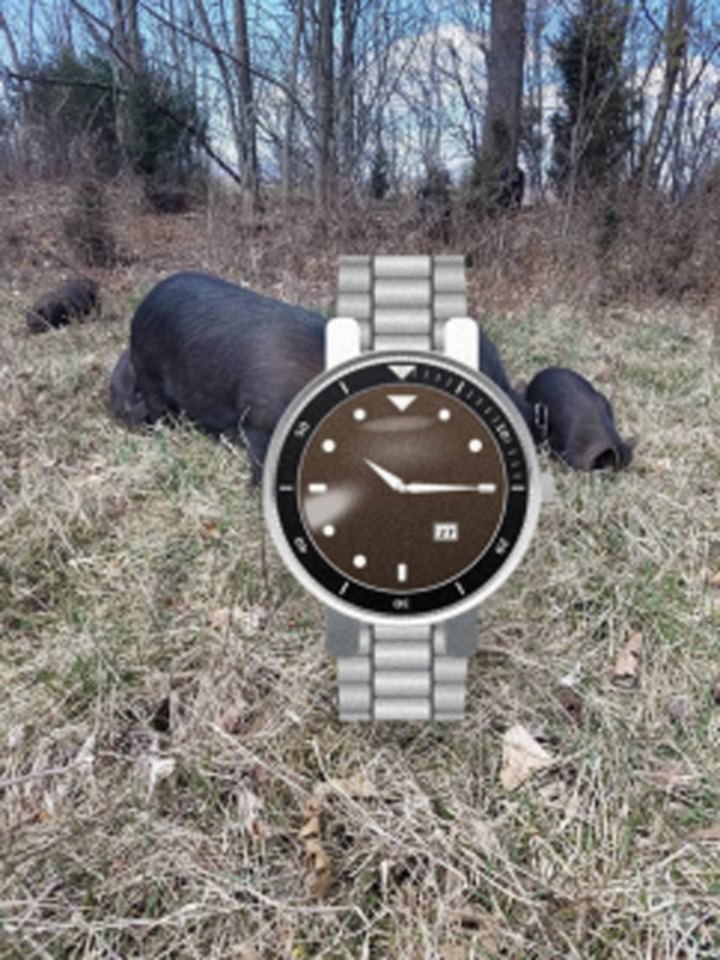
10:15
